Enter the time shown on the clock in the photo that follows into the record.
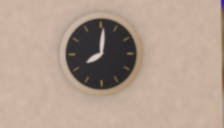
8:01
